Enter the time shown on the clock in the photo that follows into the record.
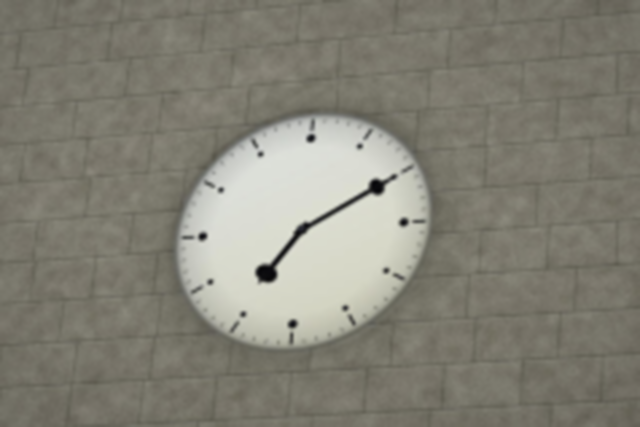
7:10
